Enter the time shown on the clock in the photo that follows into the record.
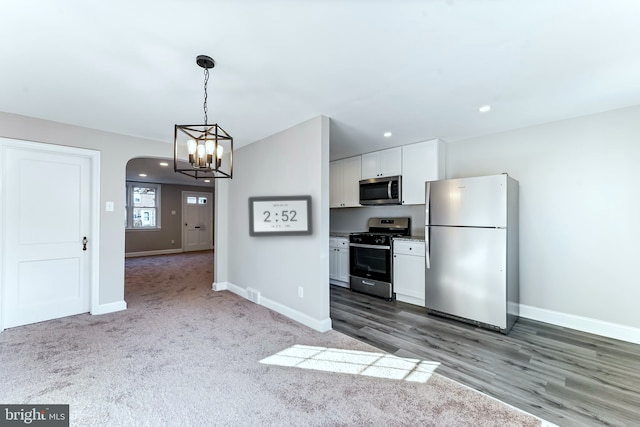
2:52
